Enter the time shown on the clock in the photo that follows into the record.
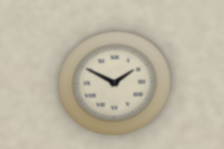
1:50
